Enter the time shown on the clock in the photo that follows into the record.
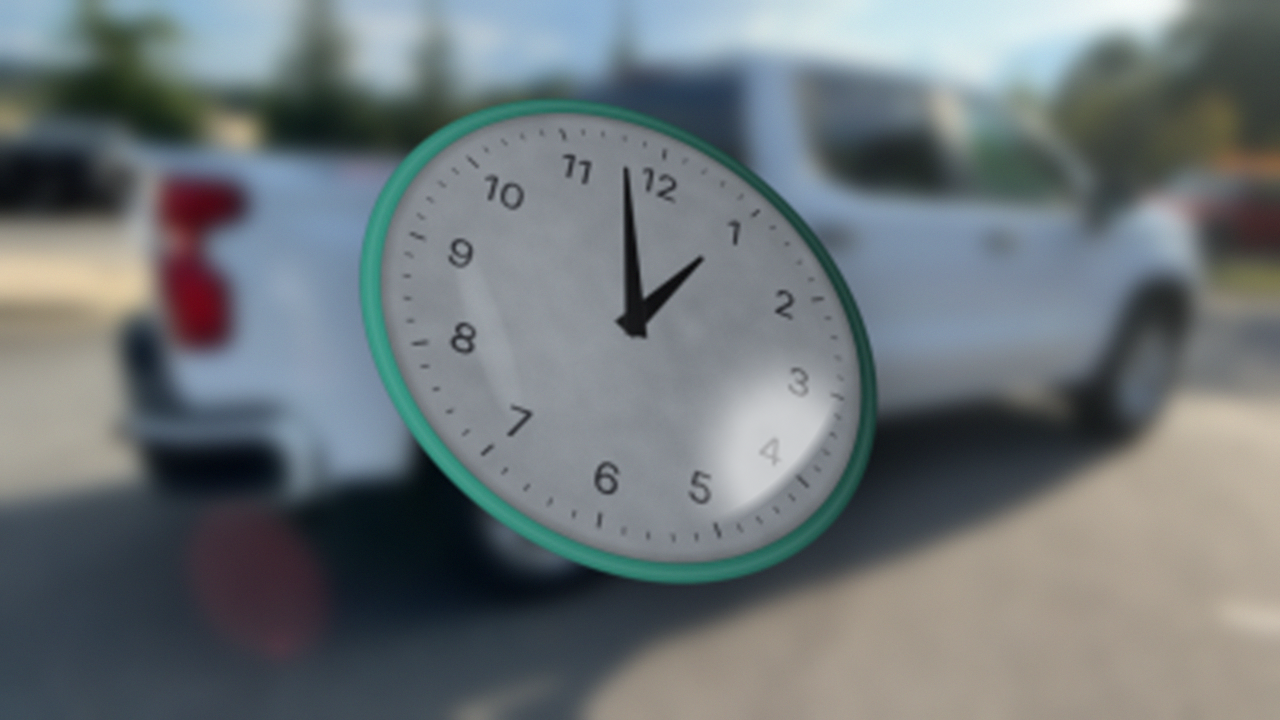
12:58
